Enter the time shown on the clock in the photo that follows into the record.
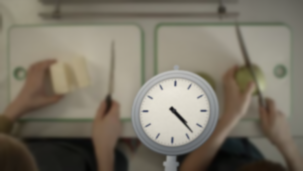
4:23
